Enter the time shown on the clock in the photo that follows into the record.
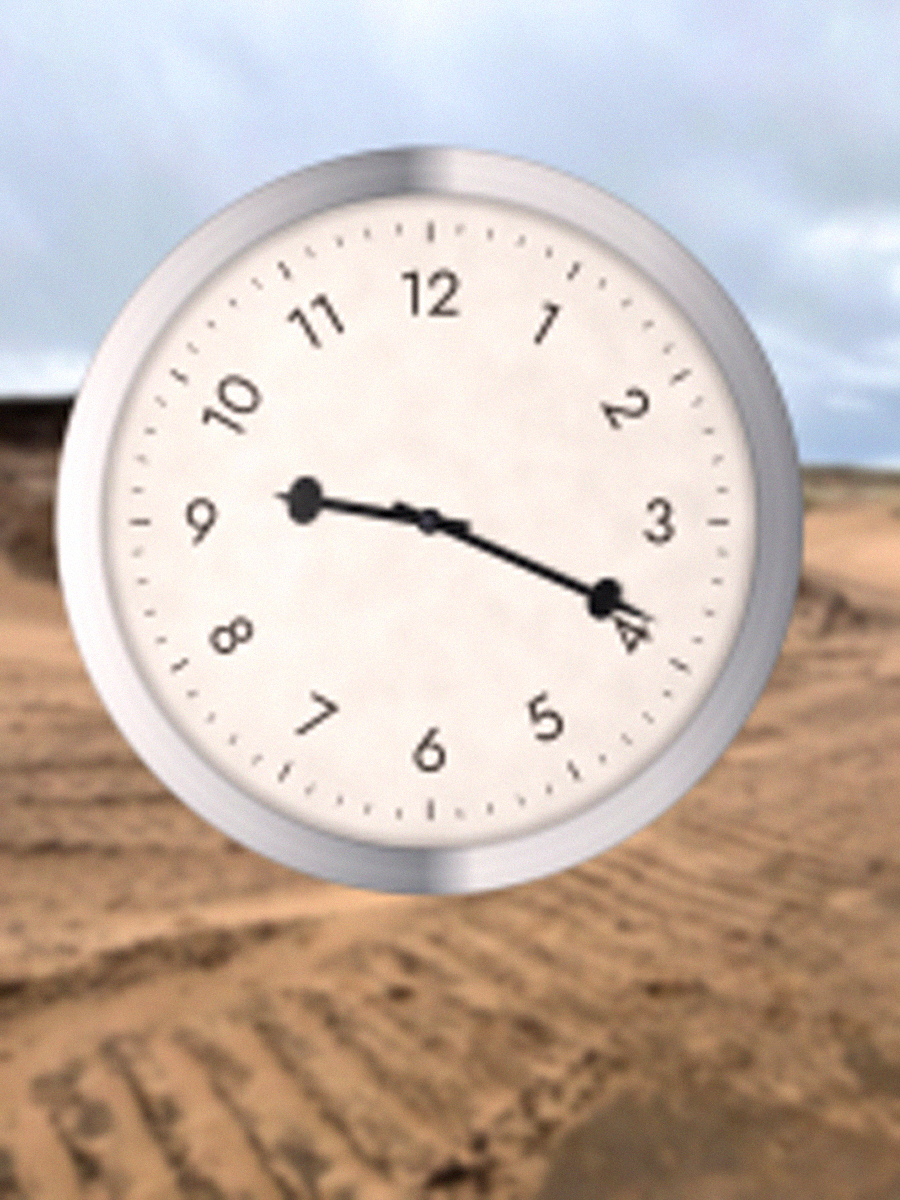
9:19
